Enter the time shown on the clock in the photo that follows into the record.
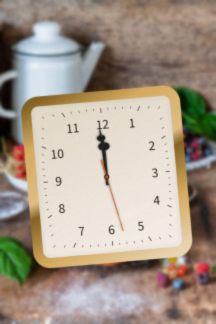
11:59:28
